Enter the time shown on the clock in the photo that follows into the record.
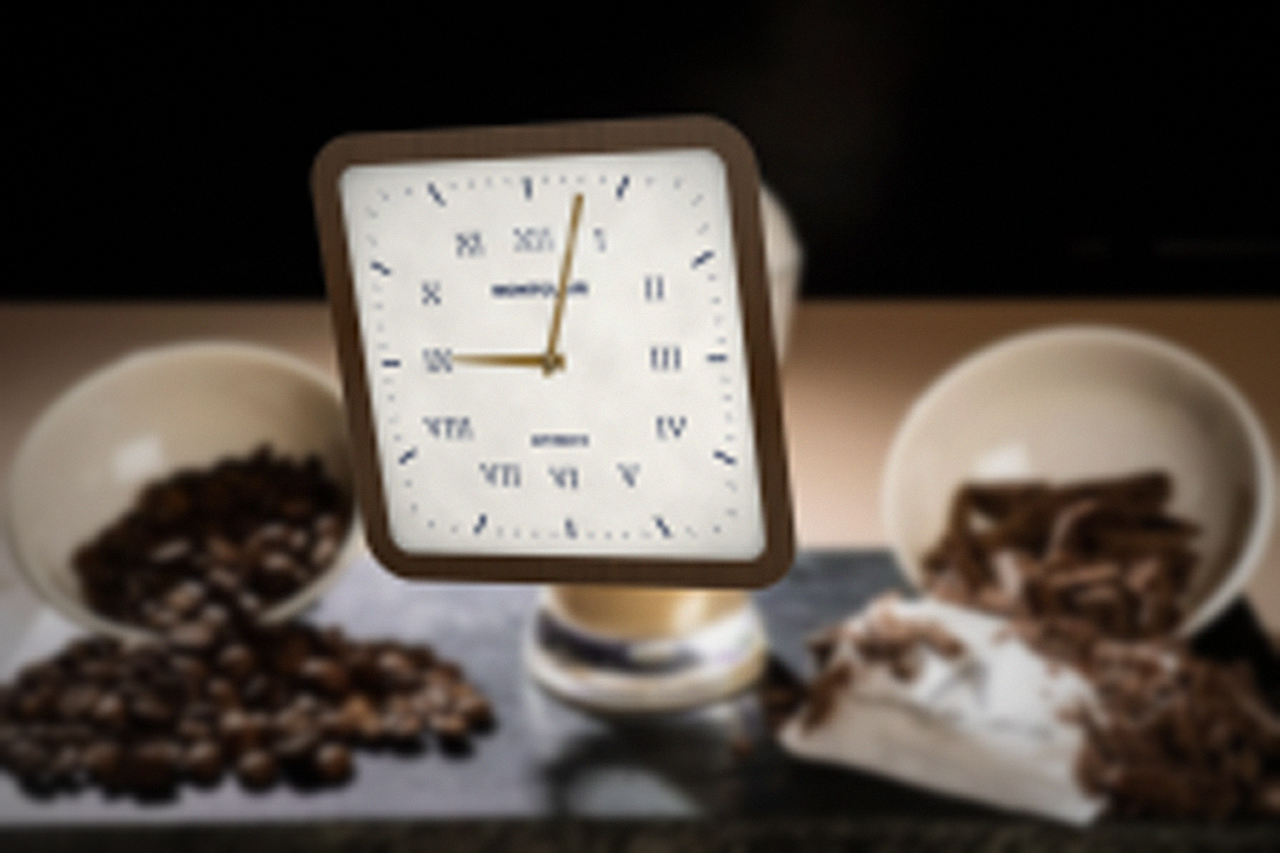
9:03
